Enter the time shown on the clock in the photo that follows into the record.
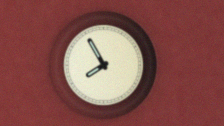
7:55
